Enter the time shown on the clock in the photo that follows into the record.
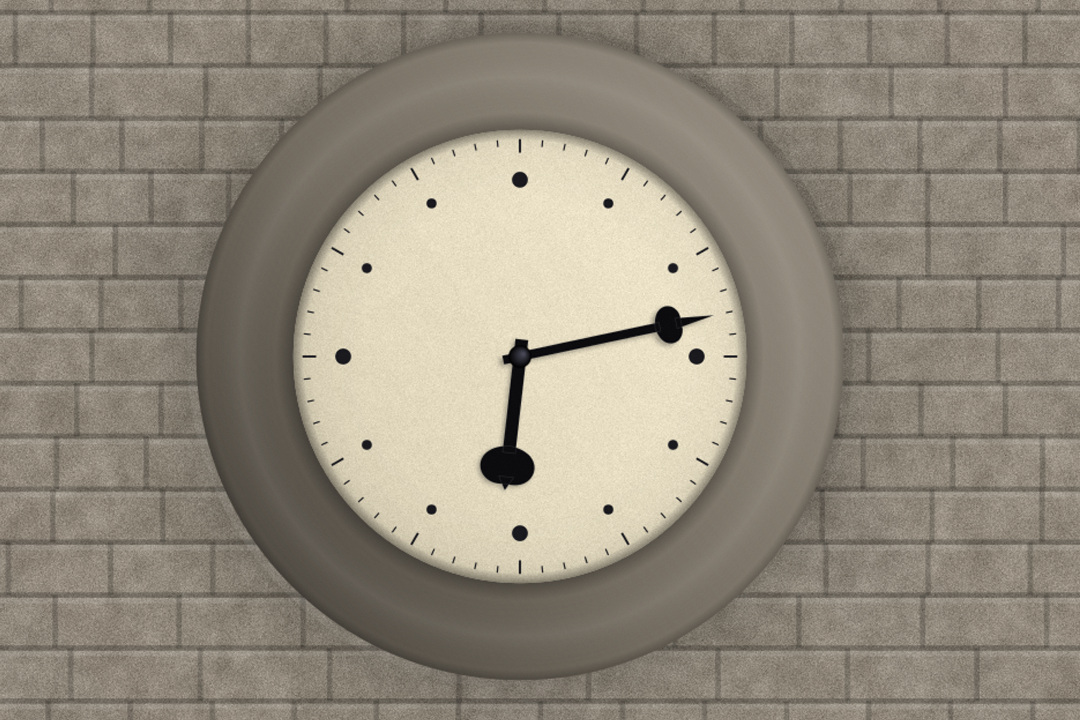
6:13
